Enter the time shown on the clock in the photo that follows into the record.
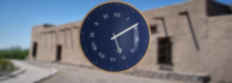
5:09
